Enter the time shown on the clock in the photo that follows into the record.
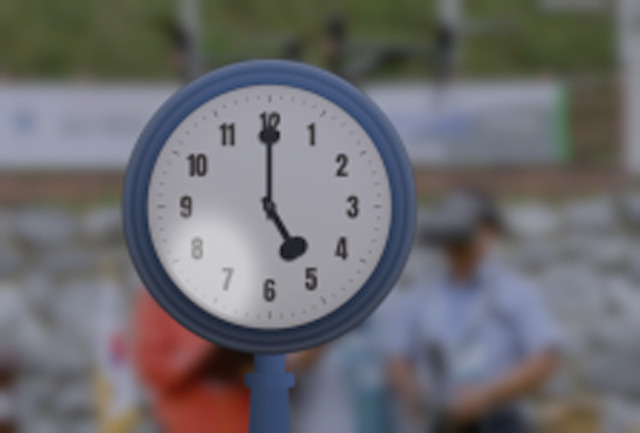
5:00
